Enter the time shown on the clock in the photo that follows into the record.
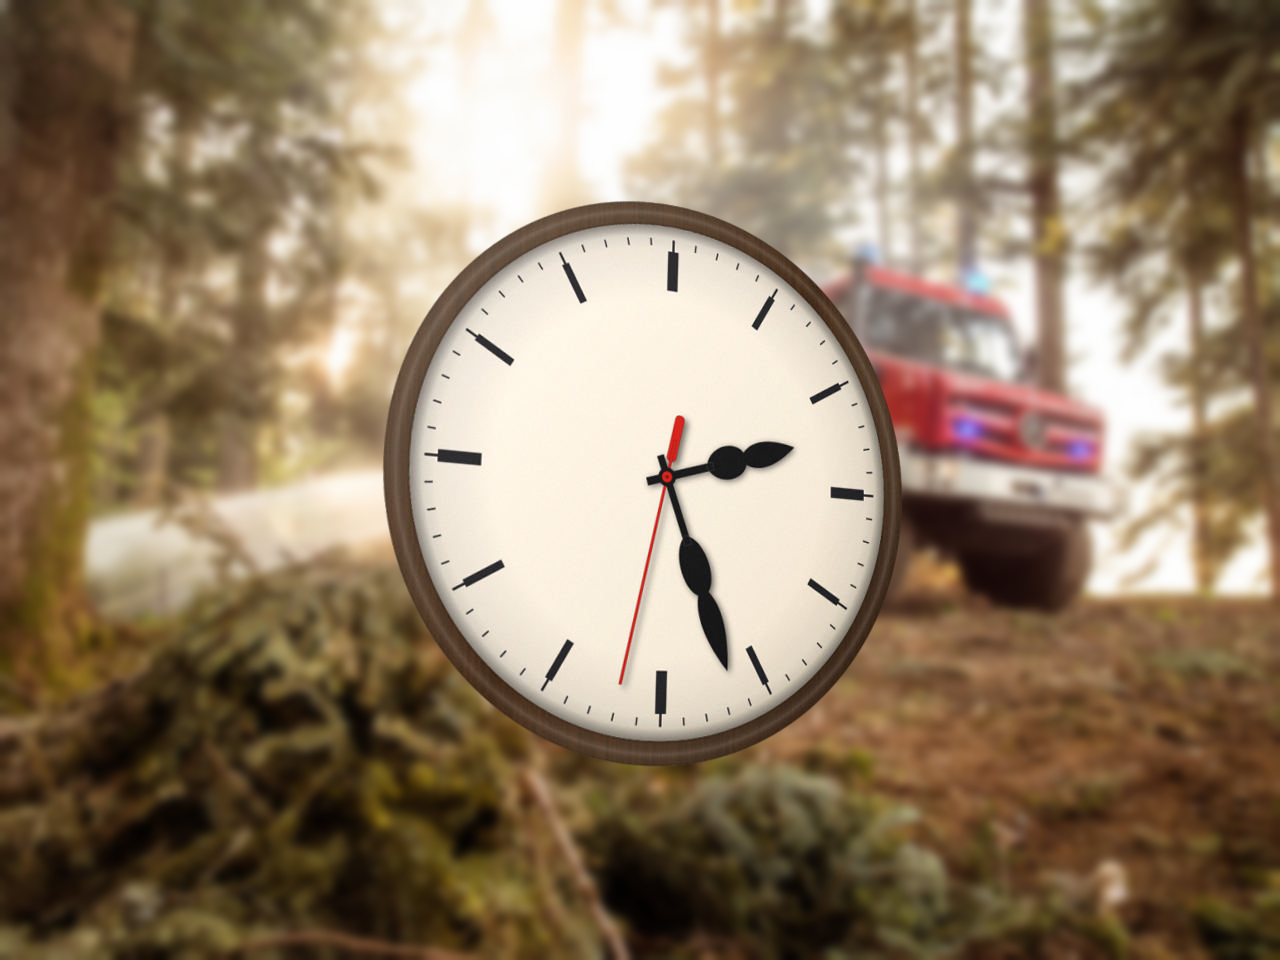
2:26:32
